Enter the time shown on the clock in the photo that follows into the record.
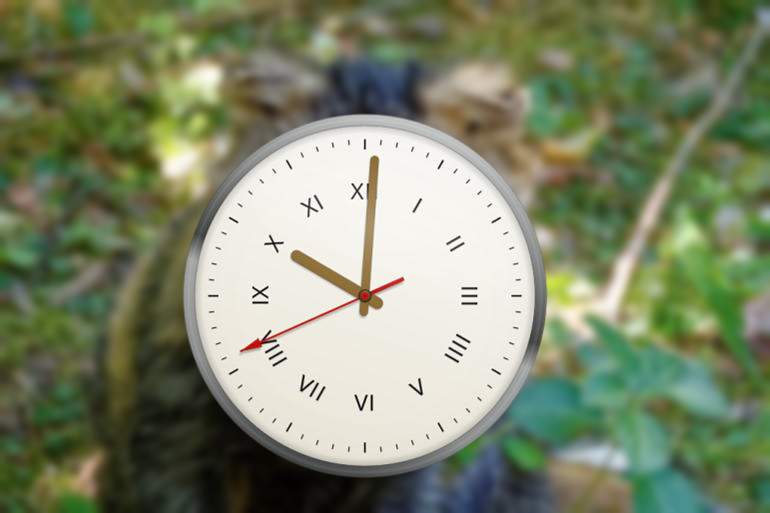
10:00:41
